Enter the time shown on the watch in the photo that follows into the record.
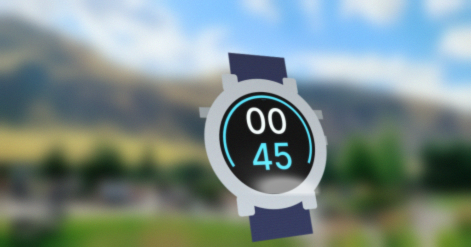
0:45
